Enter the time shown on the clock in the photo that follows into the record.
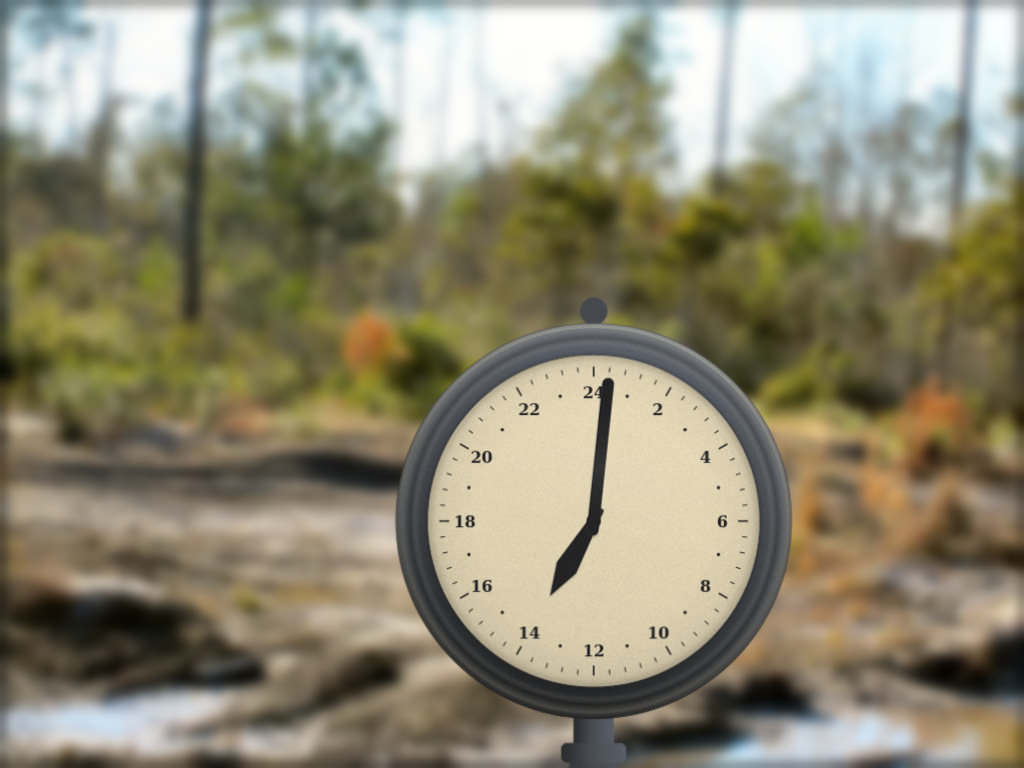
14:01
